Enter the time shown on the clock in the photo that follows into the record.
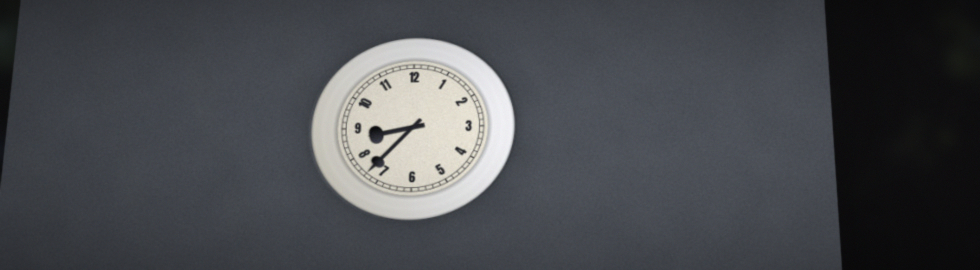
8:37
